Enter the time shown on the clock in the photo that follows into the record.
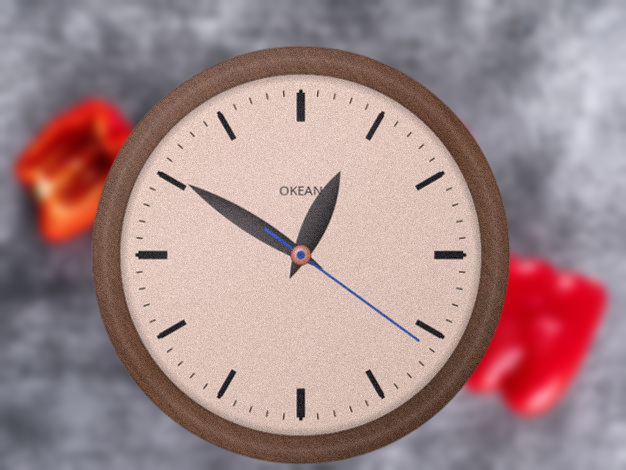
12:50:21
